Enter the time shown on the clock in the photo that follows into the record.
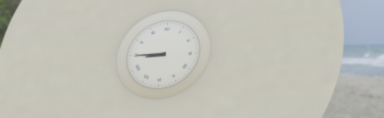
8:45
